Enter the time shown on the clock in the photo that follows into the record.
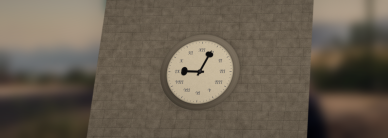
9:04
